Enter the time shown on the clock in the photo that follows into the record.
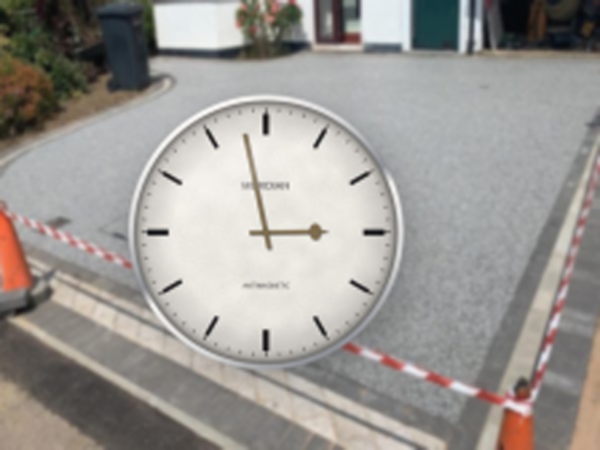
2:58
